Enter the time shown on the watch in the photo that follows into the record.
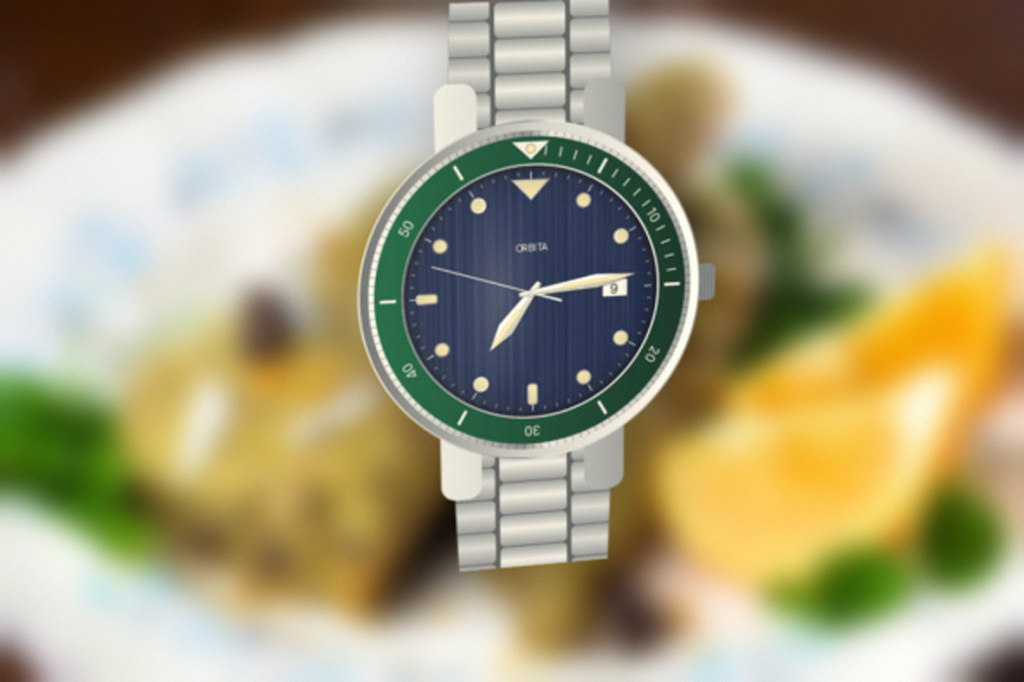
7:13:48
